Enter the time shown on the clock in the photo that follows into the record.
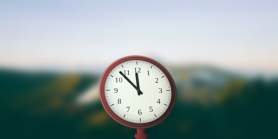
11:53
